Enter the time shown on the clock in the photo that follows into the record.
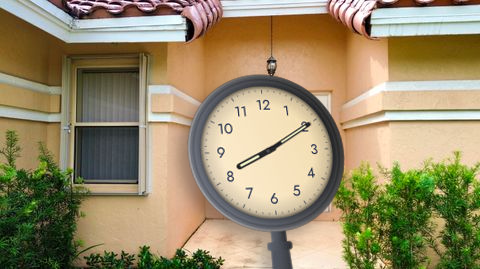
8:10
